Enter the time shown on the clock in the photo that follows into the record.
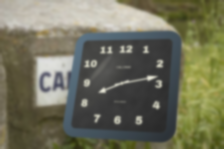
8:13
